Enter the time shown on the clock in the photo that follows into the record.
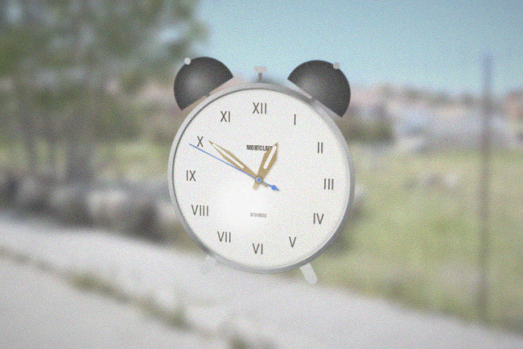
12:50:49
